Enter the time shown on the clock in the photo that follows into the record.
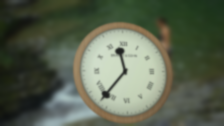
11:37
